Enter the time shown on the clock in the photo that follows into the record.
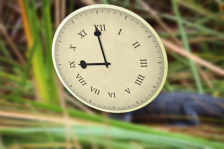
8:59
